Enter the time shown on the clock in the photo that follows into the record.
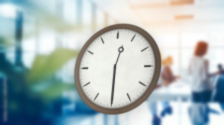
12:30
